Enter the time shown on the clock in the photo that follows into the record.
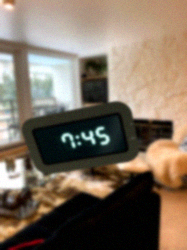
7:45
